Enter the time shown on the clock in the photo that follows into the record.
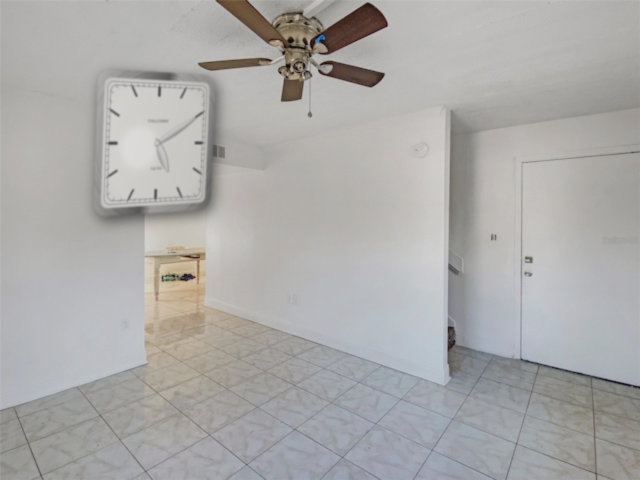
5:10
